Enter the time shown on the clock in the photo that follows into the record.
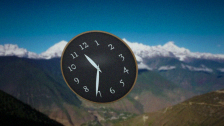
11:36
